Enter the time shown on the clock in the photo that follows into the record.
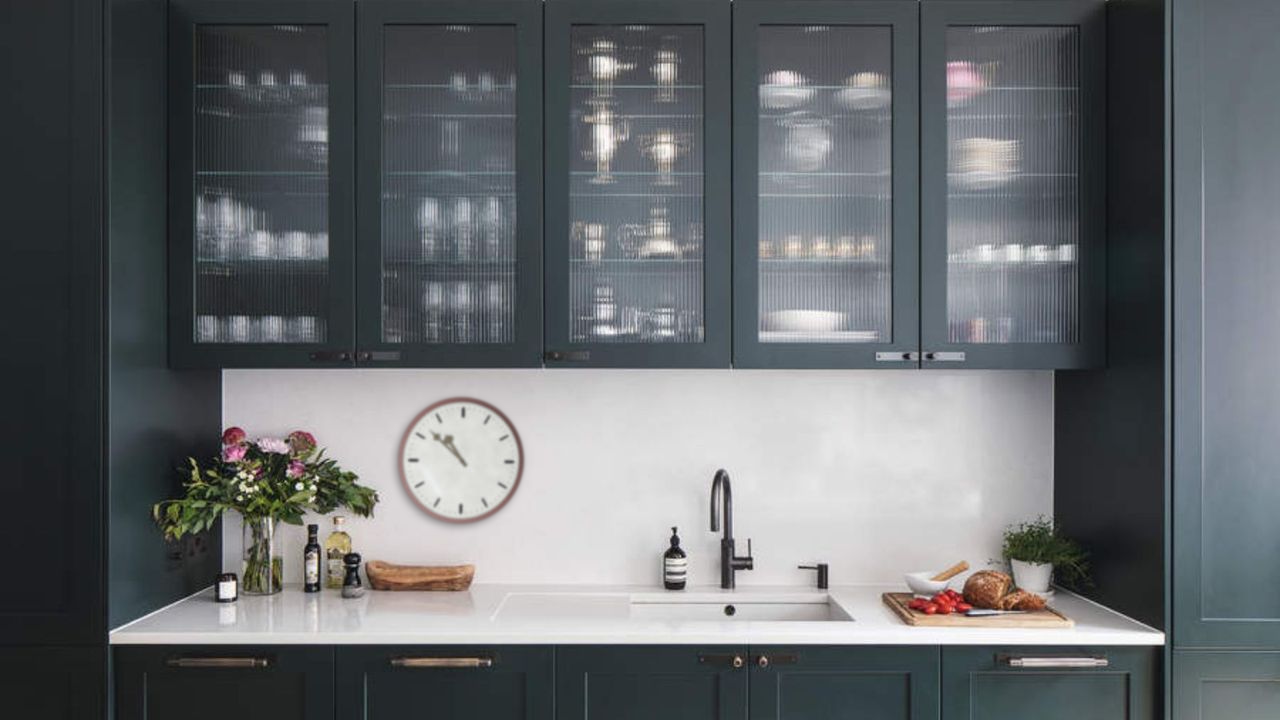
10:52
